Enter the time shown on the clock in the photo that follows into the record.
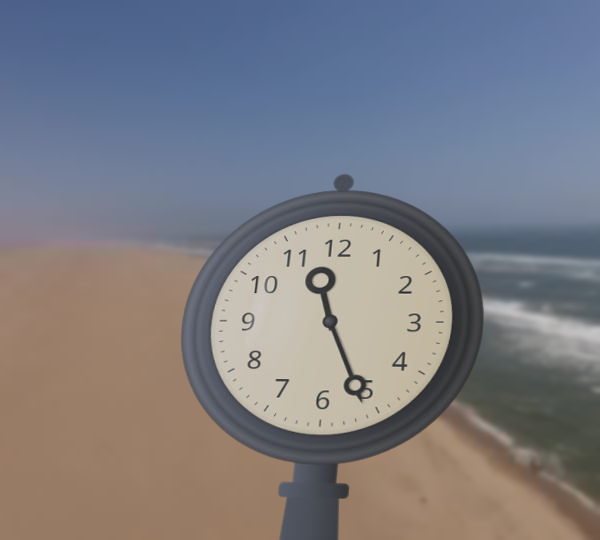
11:26
